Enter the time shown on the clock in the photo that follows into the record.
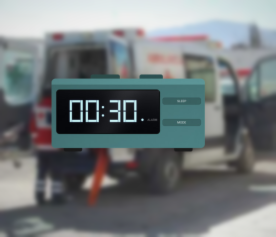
0:30
